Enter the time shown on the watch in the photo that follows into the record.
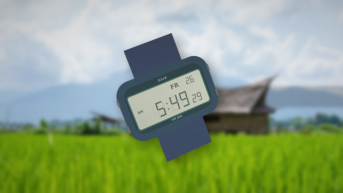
5:49:29
